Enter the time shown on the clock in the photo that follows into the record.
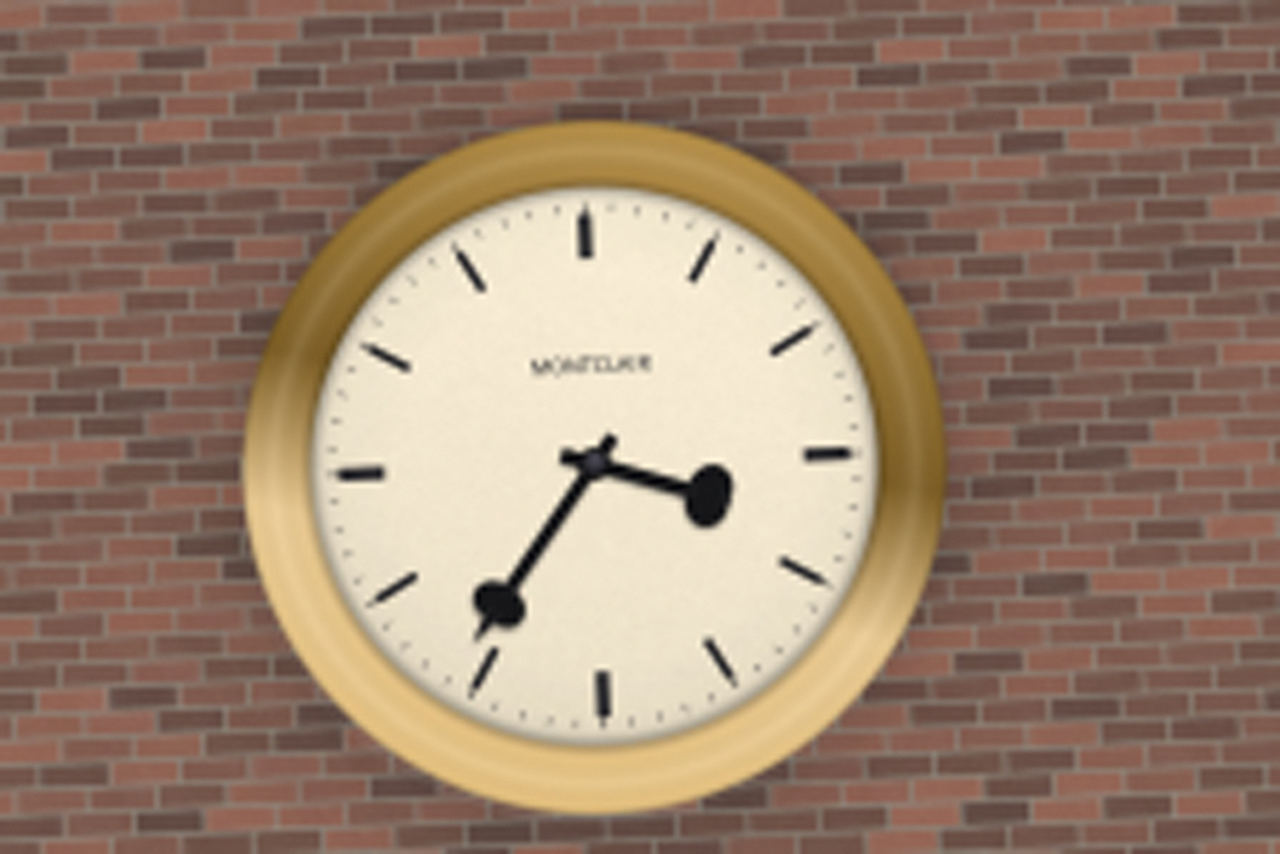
3:36
